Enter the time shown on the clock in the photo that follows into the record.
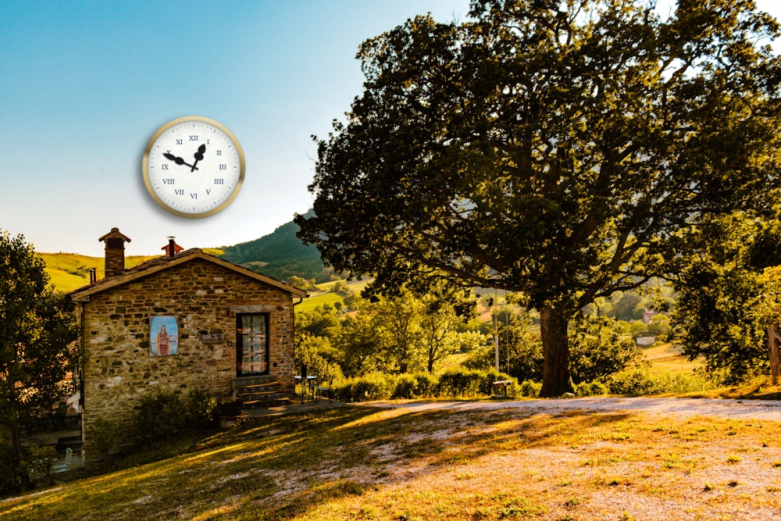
12:49
